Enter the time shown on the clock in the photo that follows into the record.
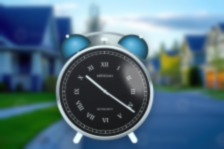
10:21
